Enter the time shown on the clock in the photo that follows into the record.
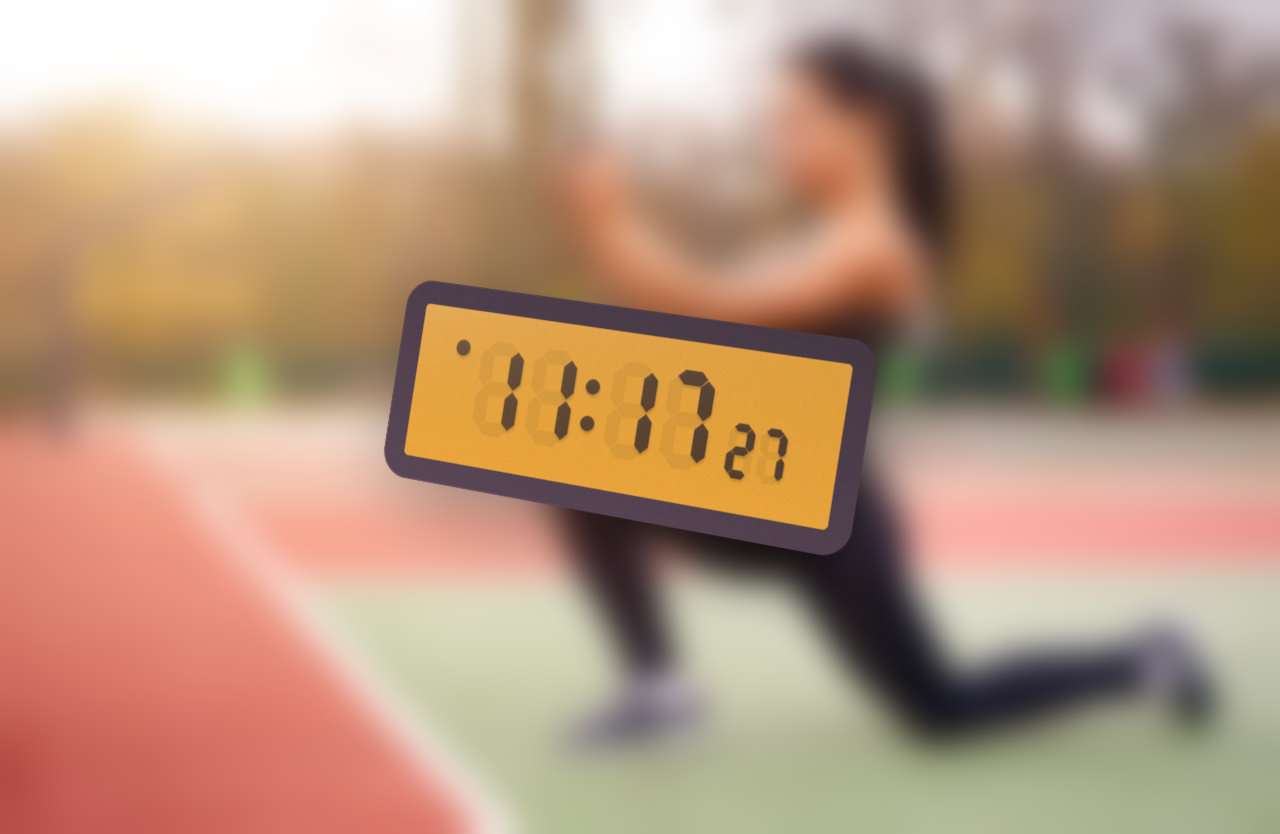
11:17:27
